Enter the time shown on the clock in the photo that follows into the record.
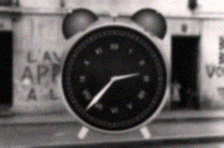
2:37
